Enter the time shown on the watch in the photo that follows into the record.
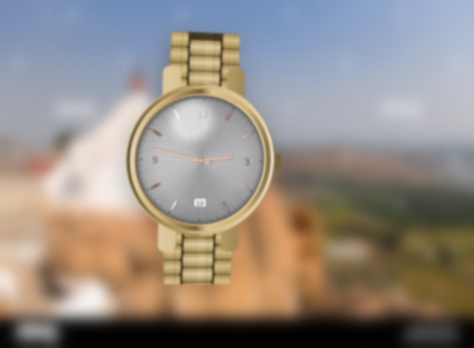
2:47
